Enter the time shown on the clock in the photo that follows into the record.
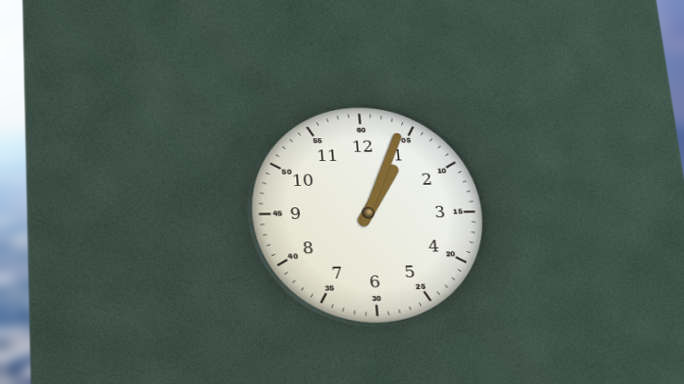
1:04
